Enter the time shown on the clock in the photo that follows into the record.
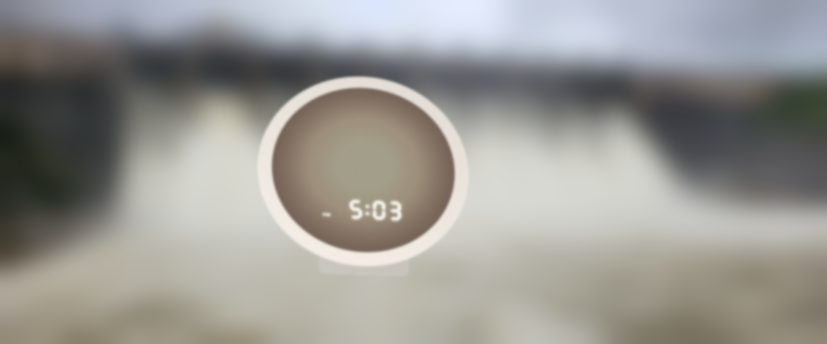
5:03
